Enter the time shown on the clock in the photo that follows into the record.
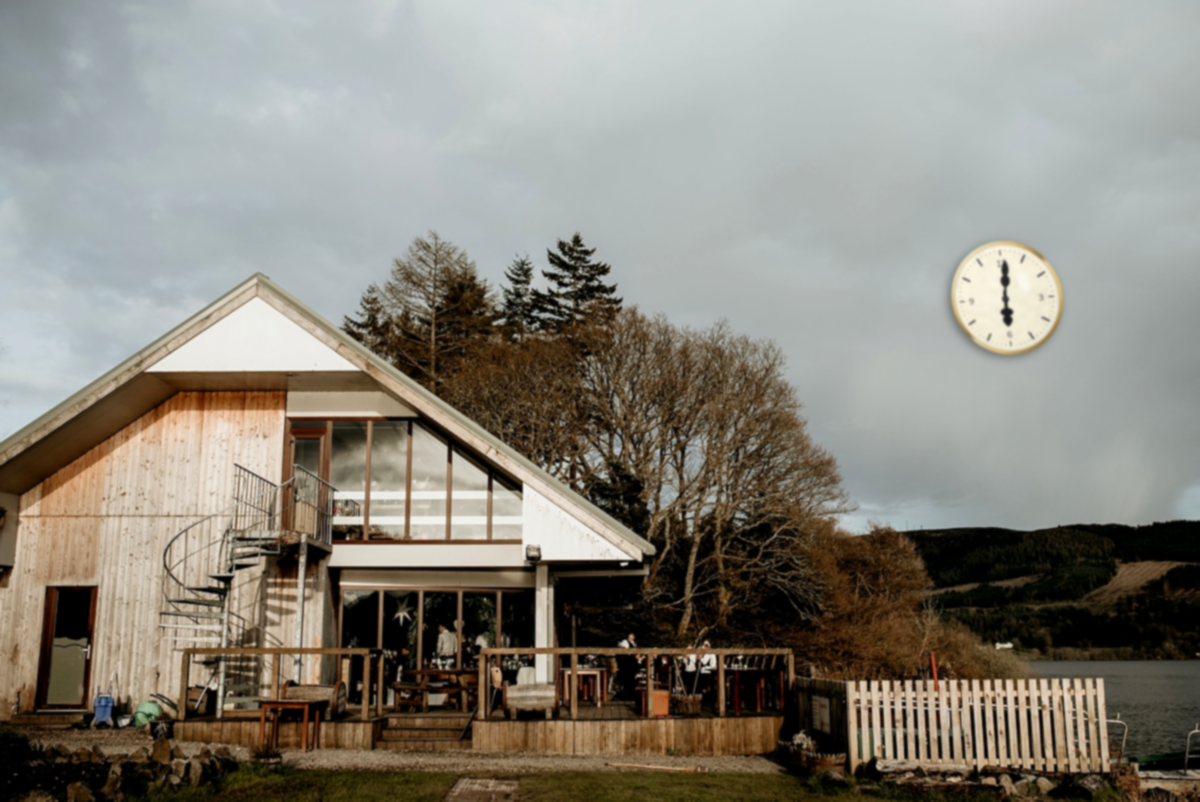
6:01
